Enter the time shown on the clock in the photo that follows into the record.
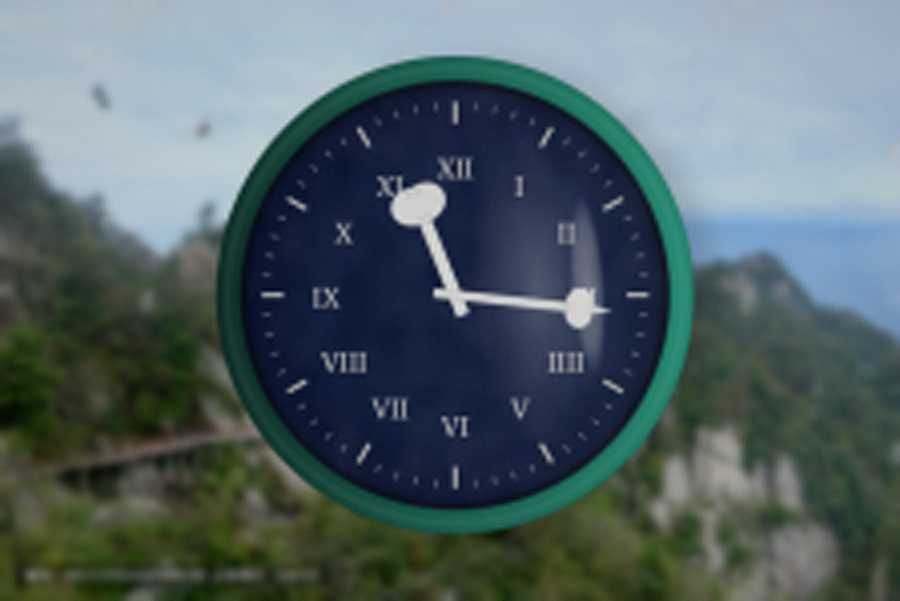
11:16
